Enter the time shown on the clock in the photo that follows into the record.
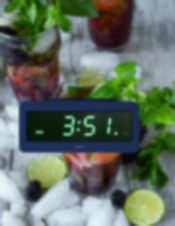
3:51
